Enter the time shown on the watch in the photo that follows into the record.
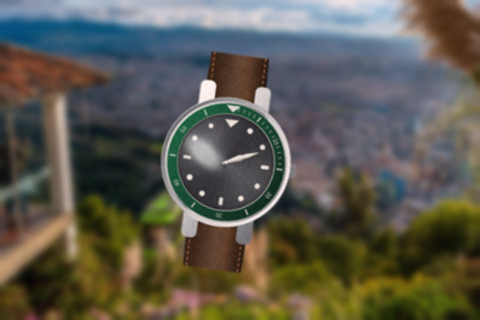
2:11
